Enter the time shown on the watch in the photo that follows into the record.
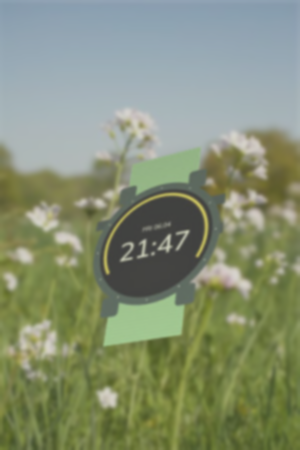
21:47
